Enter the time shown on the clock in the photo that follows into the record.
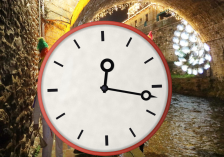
12:17
